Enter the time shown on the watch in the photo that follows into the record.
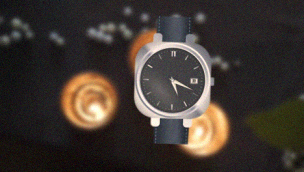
5:19
